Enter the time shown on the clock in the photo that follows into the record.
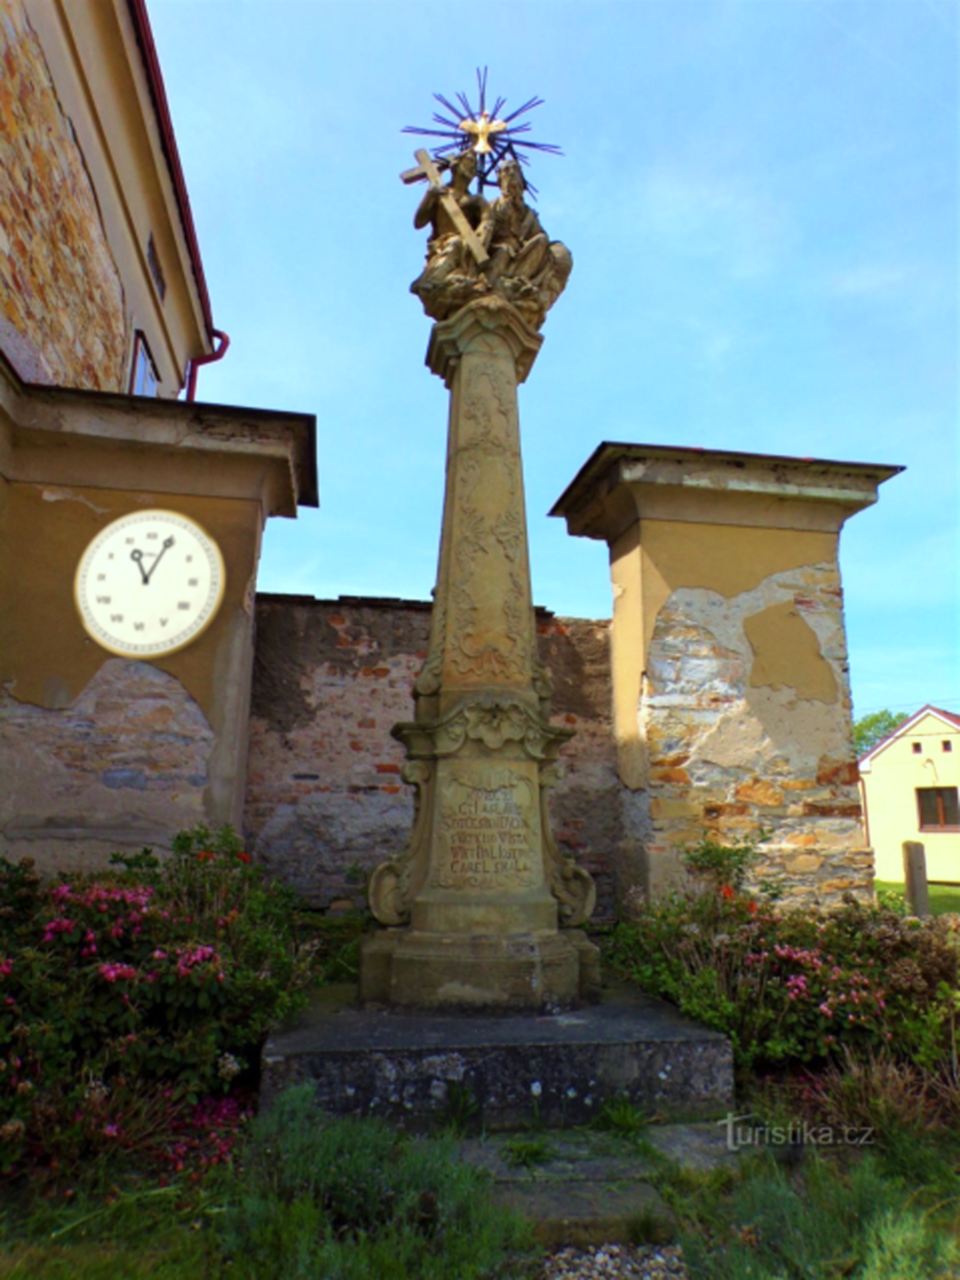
11:04
